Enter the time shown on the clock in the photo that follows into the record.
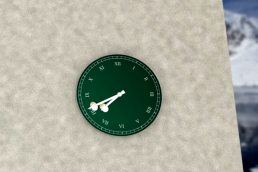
7:41
